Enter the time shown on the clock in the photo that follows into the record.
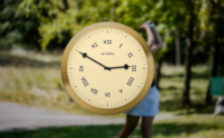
2:50
